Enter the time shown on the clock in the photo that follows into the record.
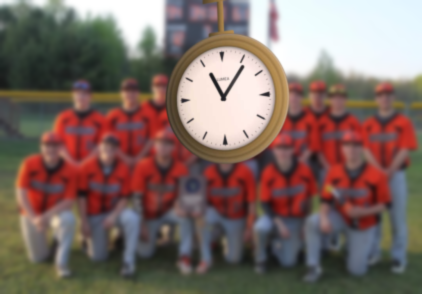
11:06
